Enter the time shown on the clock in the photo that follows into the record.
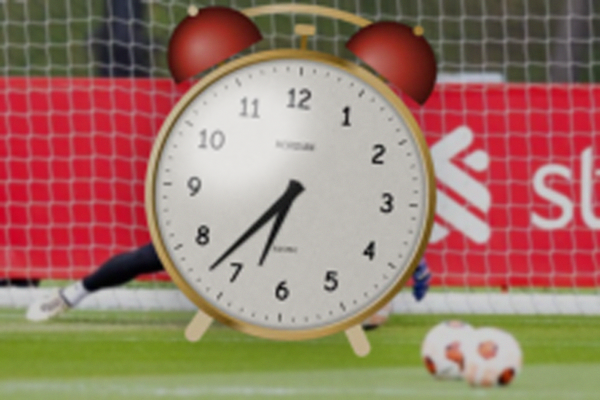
6:37
